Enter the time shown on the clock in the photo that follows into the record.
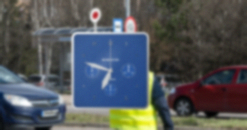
6:48
